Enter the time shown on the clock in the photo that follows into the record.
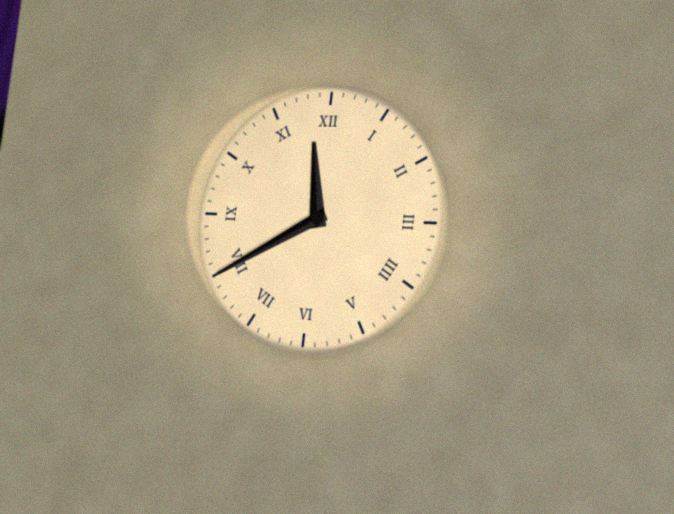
11:40
